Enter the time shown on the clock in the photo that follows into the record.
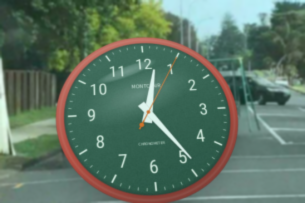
12:24:05
